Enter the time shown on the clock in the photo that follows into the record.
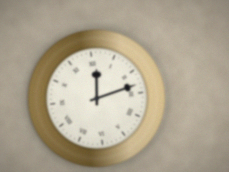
12:13
